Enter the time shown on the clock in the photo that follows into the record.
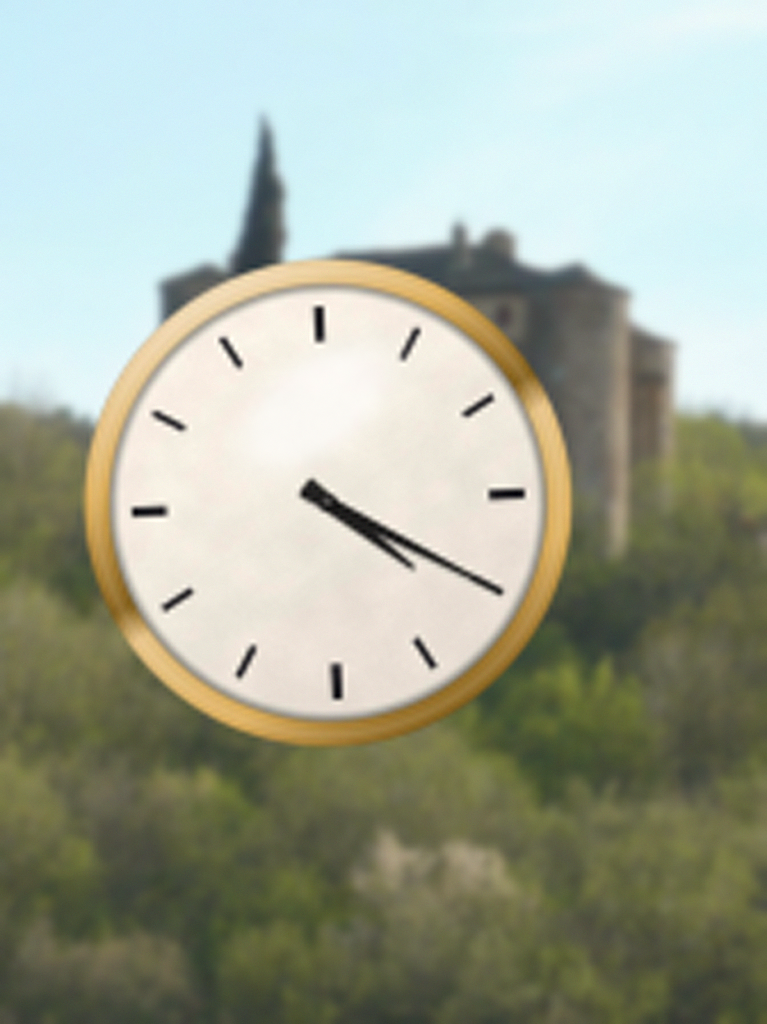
4:20
